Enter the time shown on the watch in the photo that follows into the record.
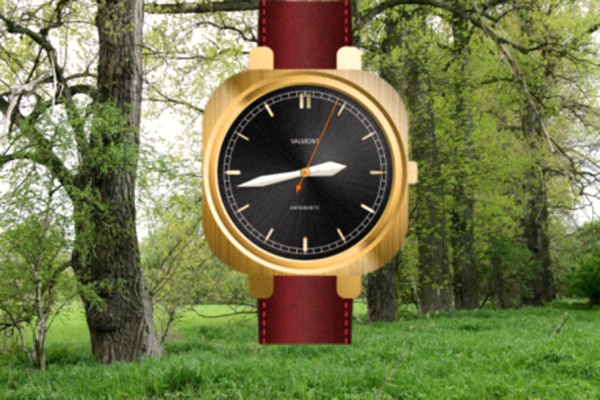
2:43:04
